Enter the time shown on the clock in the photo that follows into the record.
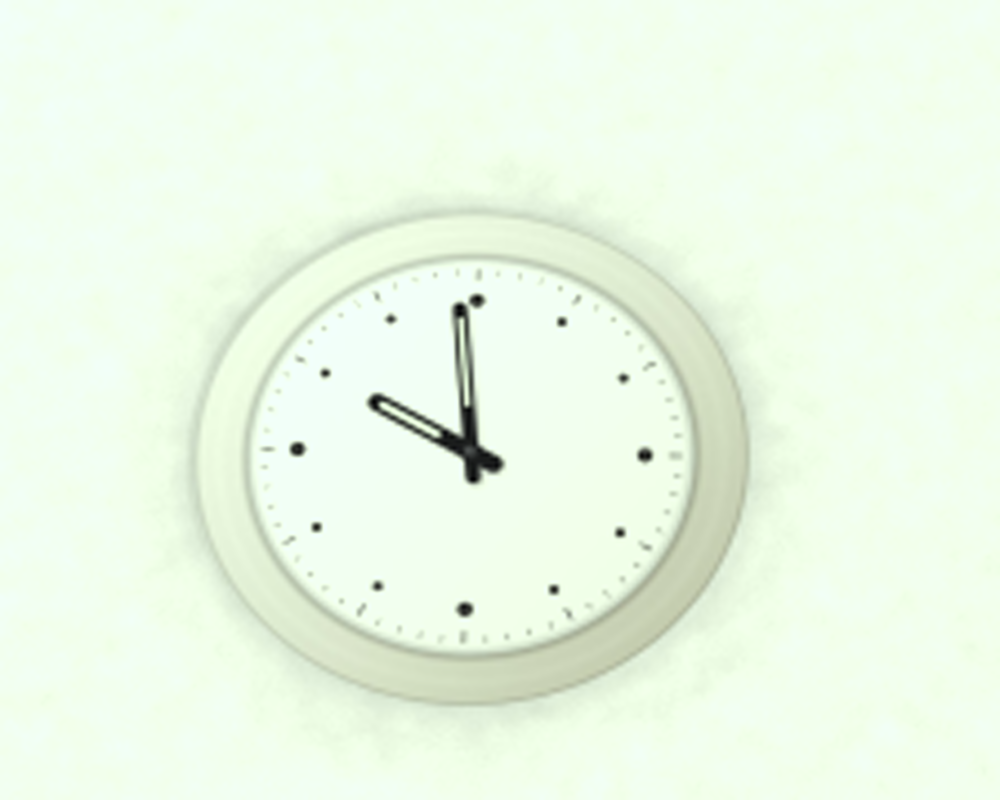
9:59
